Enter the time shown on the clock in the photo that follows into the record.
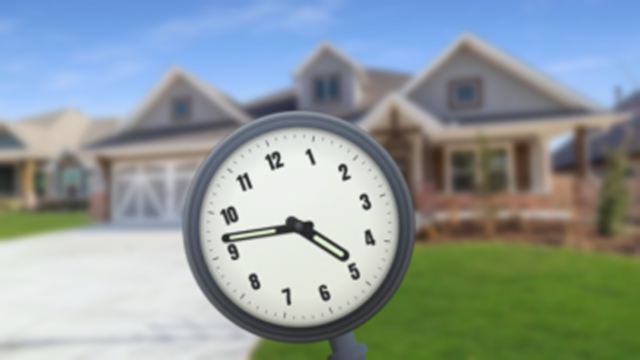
4:47
